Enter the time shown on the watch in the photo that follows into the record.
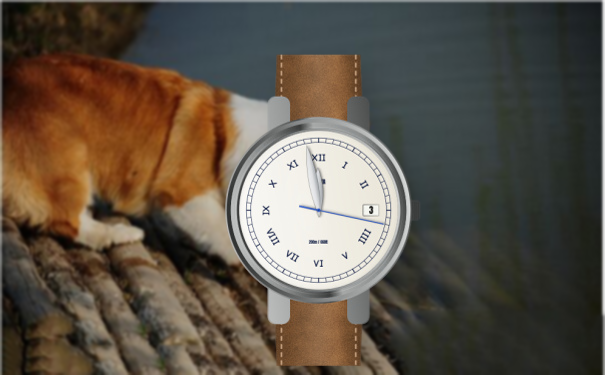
11:58:17
